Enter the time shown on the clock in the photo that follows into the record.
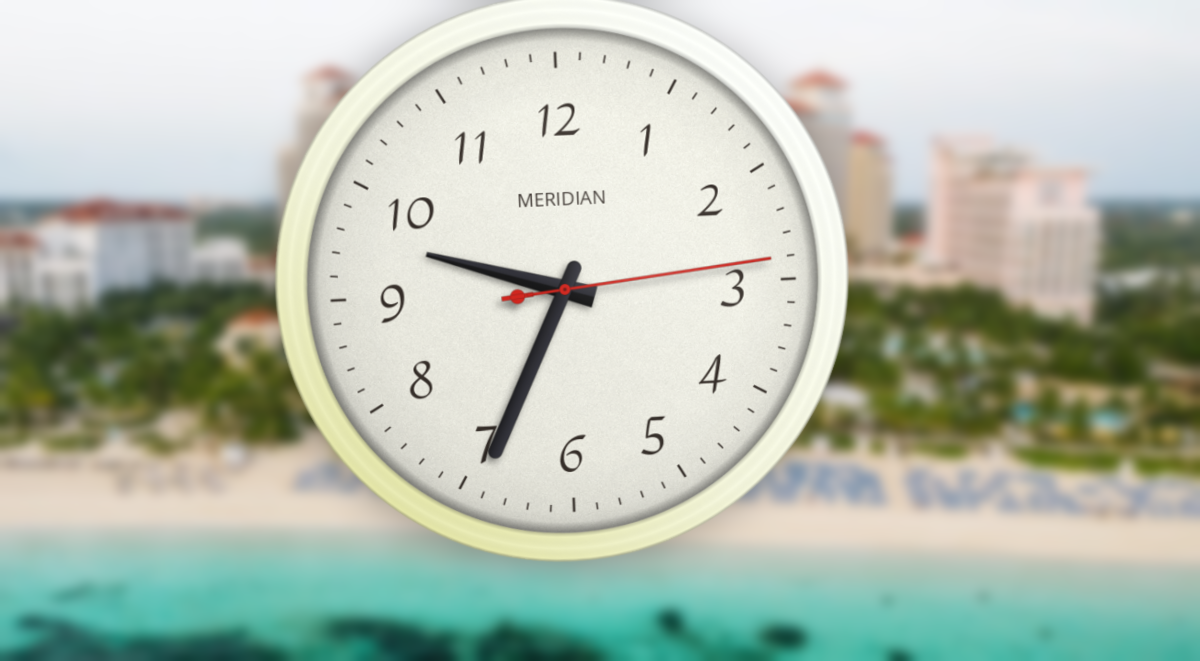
9:34:14
